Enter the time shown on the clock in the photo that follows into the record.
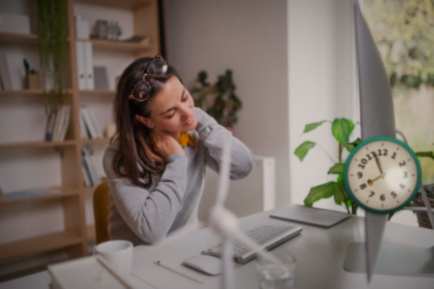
7:57
